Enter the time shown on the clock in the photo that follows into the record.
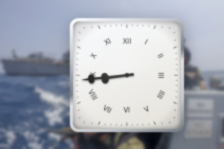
8:44
